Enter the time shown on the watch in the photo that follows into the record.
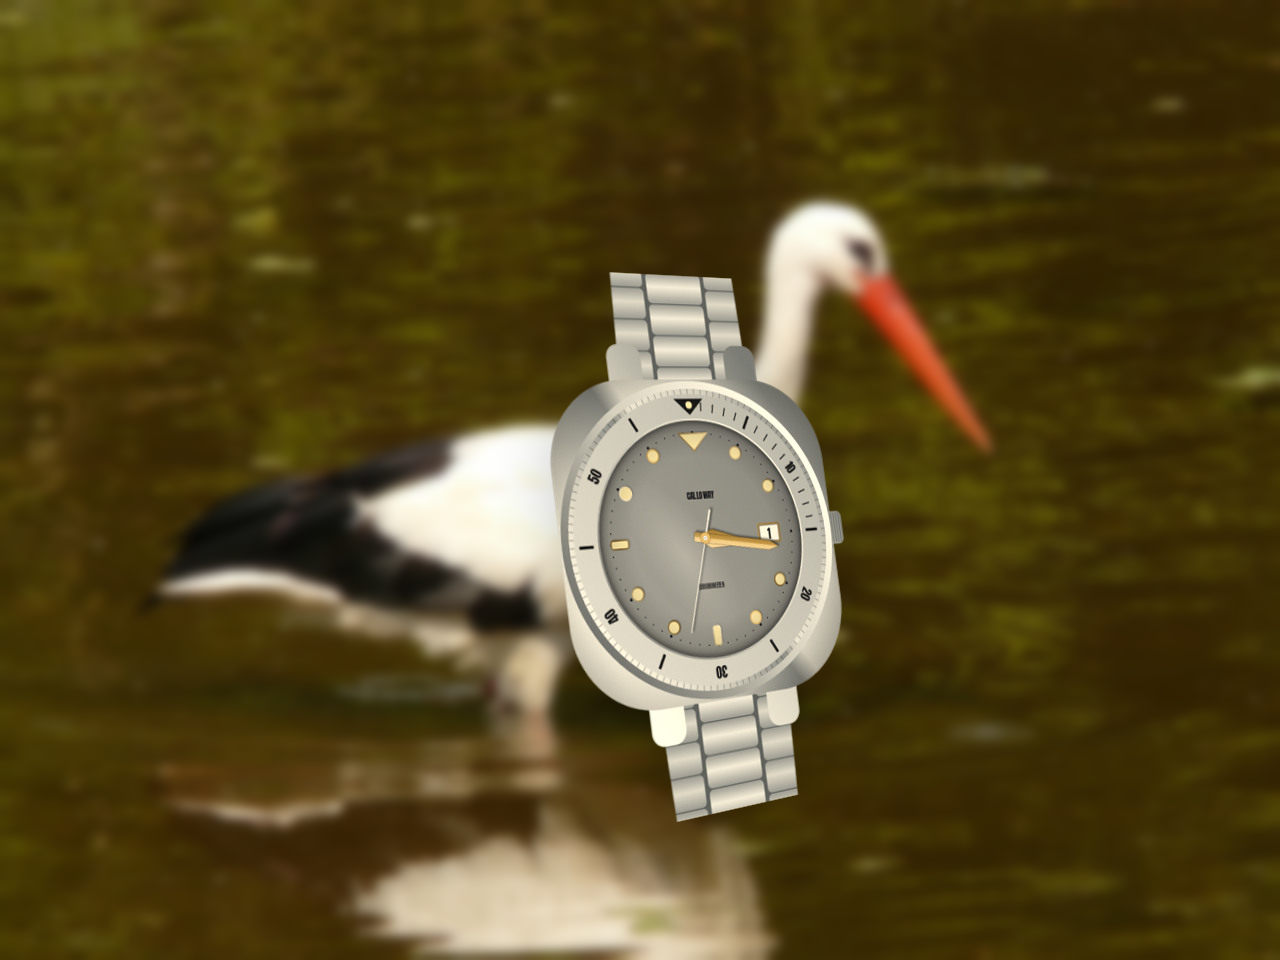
3:16:33
